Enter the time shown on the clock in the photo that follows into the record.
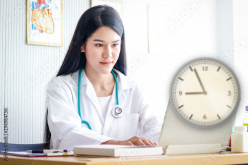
8:56
